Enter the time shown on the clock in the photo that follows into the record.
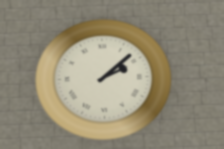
2:08
